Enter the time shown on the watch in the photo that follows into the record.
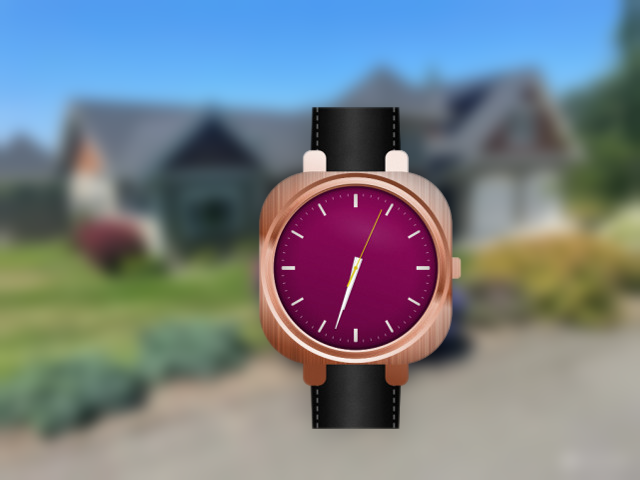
6:33:04
